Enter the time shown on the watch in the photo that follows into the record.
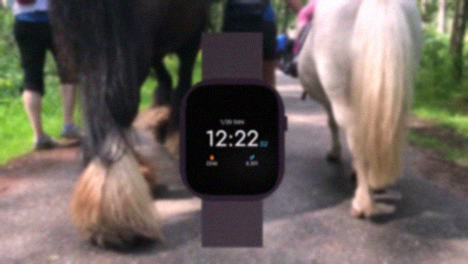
12:22
